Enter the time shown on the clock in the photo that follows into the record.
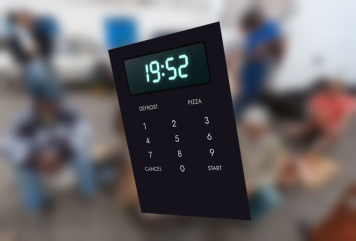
19:52
